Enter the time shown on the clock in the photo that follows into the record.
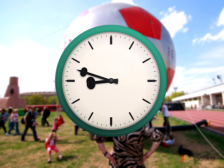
8:48
